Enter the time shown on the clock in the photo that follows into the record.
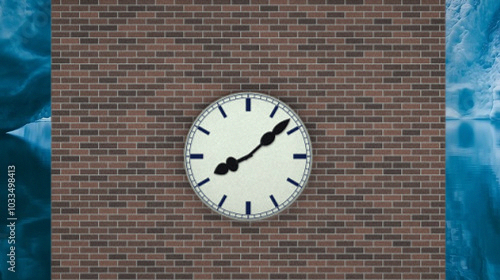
8:08
